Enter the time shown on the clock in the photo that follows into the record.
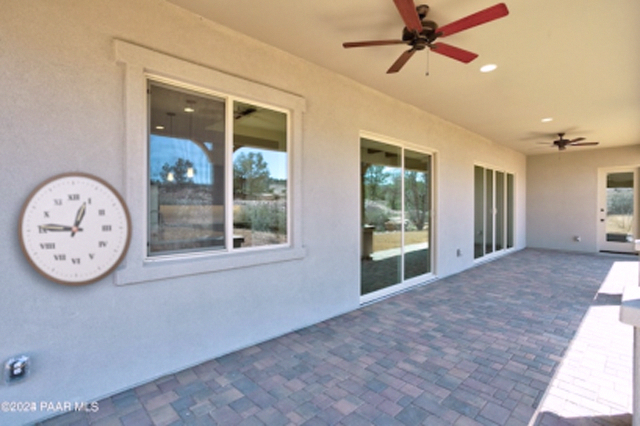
12:46
